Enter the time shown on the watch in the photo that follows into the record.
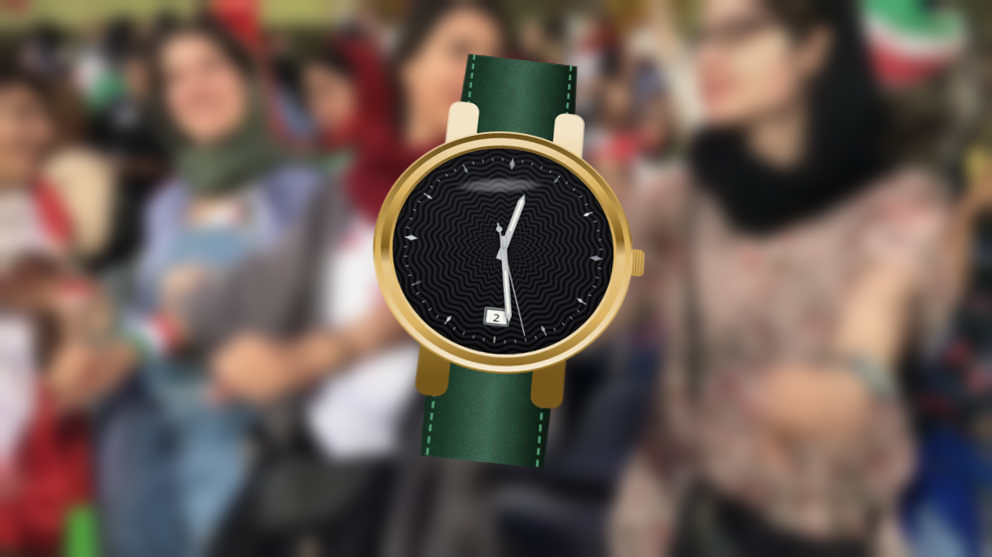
12:28:27
